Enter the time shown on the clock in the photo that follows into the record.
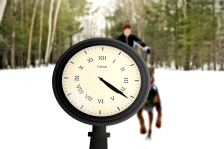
4:21
